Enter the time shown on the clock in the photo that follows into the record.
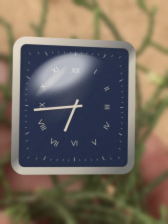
6:44
